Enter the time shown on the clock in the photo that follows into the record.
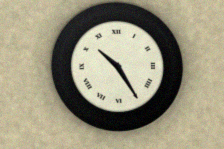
10:25
